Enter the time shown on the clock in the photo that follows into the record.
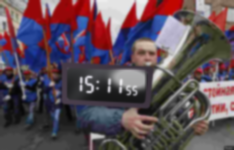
15:11
